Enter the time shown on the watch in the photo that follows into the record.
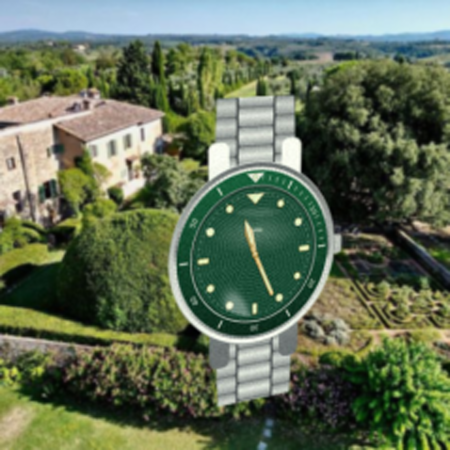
11:26
